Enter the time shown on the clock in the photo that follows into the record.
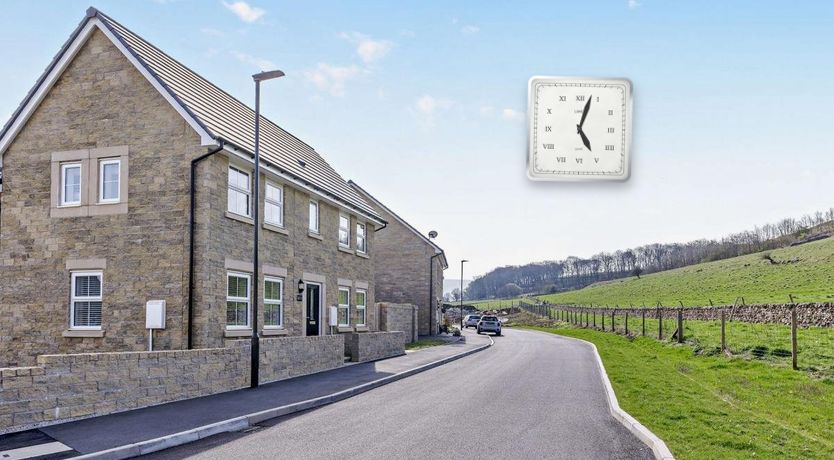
5:03
